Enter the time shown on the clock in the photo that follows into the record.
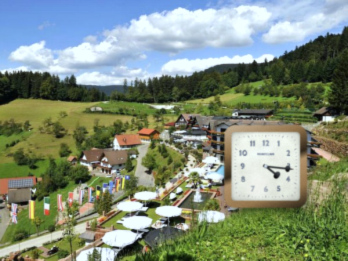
4:16
